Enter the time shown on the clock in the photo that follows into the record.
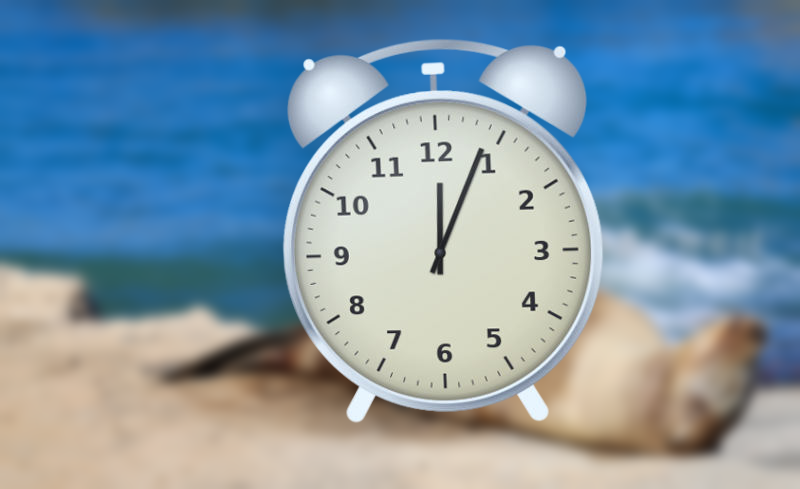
12:04
